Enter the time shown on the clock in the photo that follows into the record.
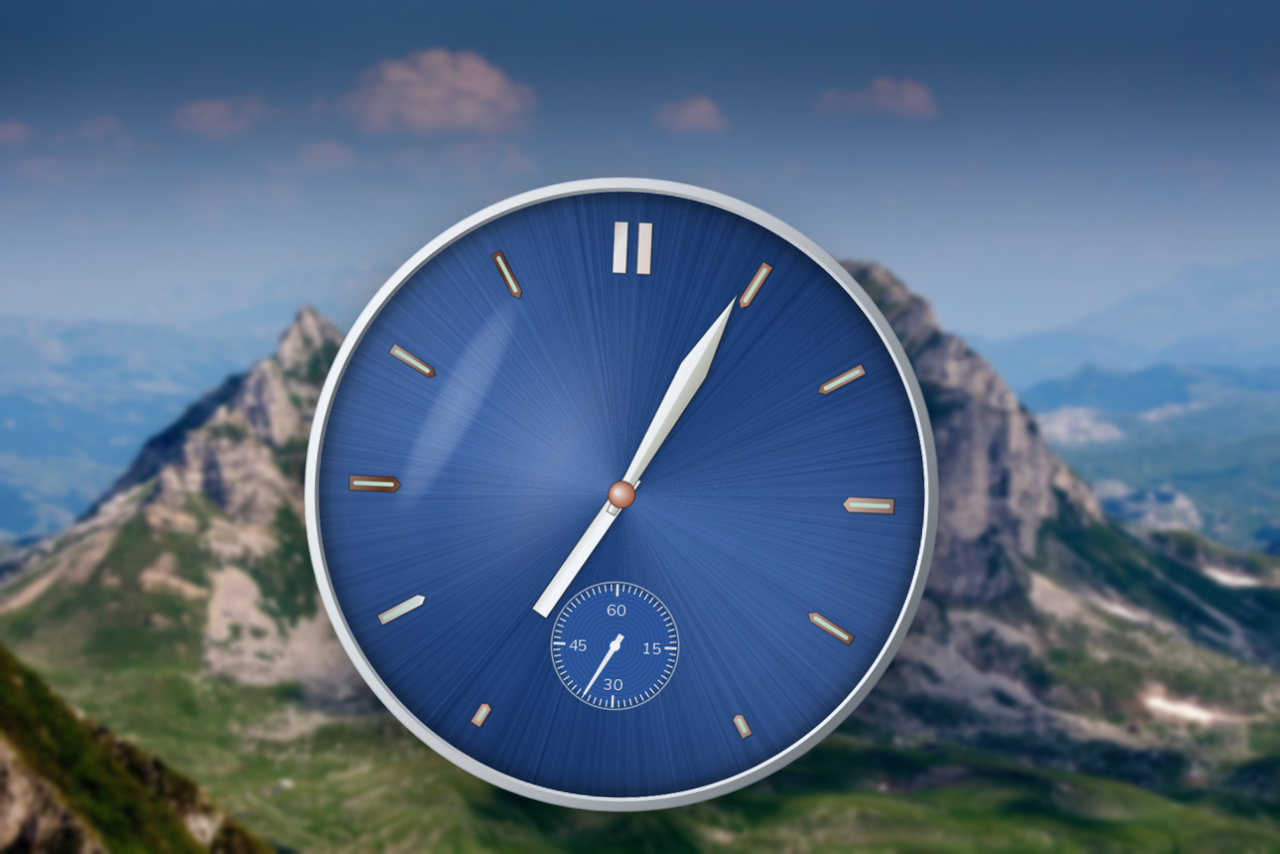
7:04:35
